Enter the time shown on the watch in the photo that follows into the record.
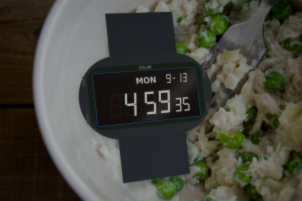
4:59:35
